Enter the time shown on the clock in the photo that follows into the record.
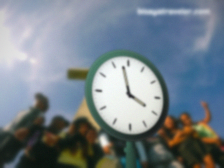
3:58
